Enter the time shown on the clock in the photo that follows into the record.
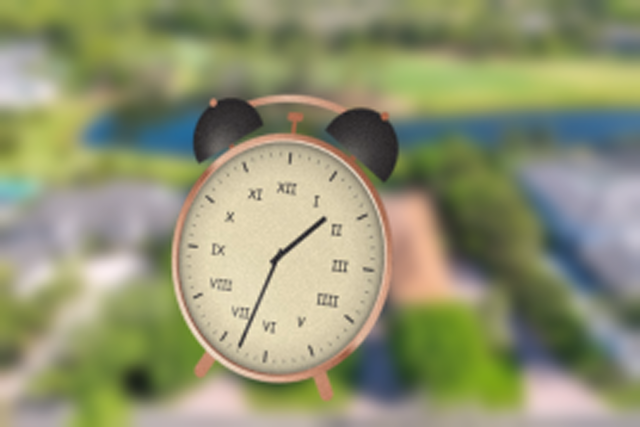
1:33
